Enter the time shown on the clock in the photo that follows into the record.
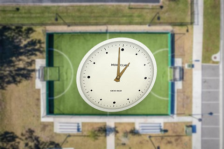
12:59
